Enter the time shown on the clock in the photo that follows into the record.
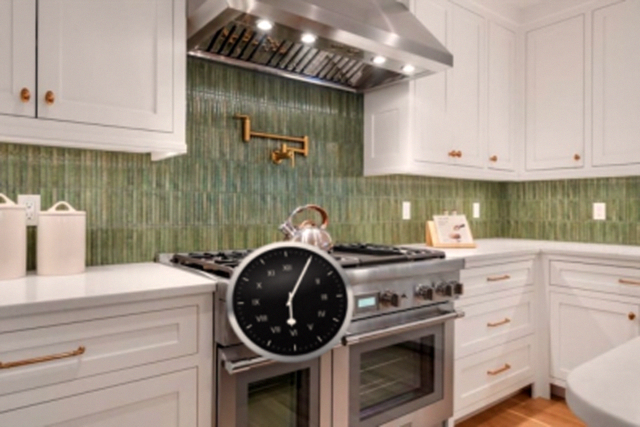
6:05
